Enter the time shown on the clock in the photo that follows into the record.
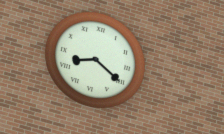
8:20
